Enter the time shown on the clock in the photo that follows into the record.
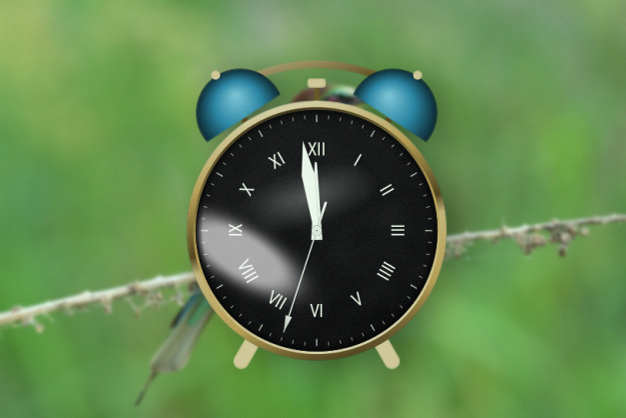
11:58:33
